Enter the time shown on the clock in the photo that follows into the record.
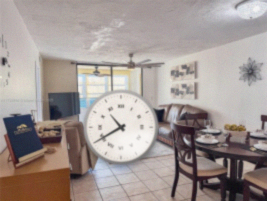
10:40
